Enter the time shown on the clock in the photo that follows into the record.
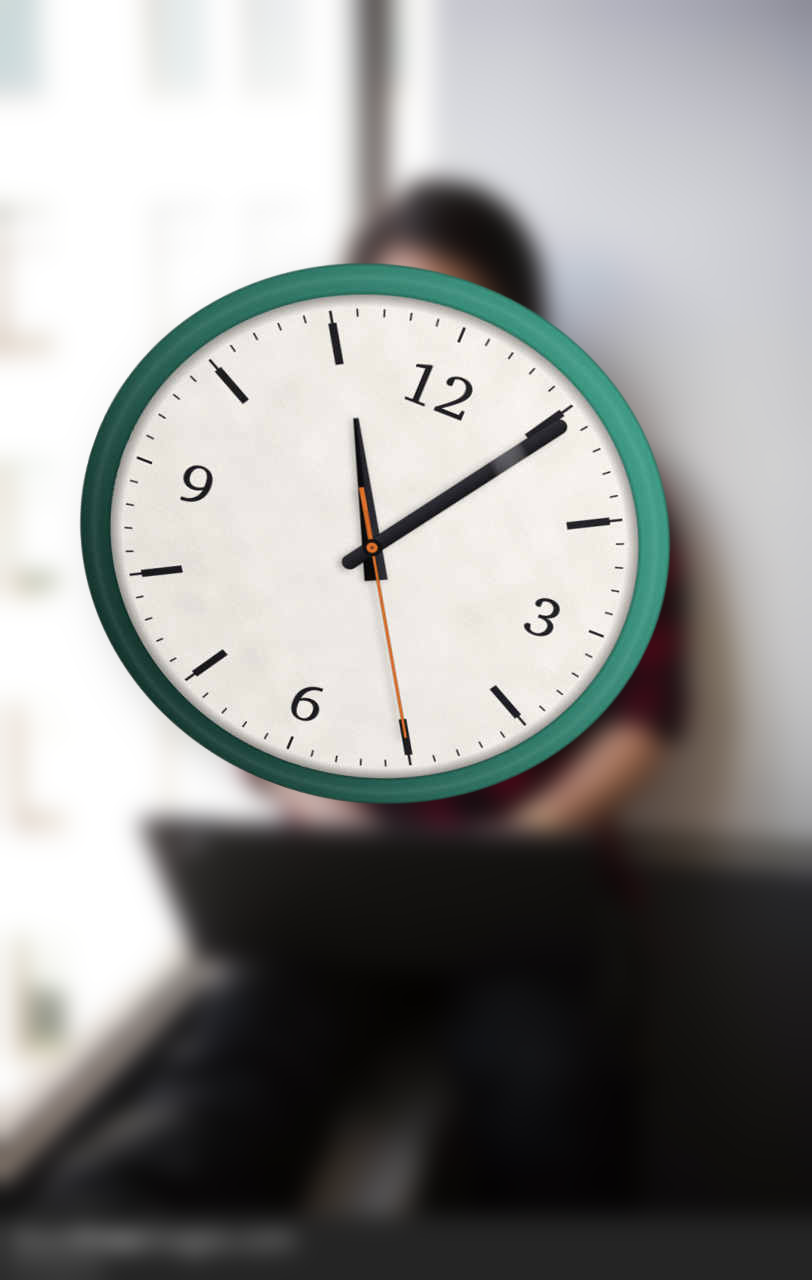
11:05:25
